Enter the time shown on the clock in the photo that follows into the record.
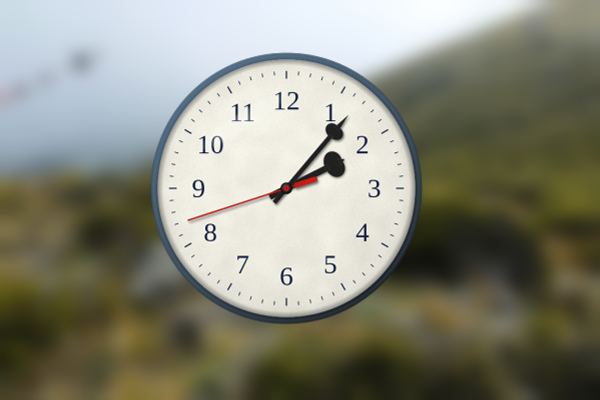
2:06:42
